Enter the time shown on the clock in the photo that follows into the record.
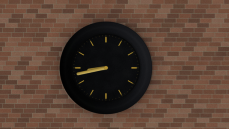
8:43
